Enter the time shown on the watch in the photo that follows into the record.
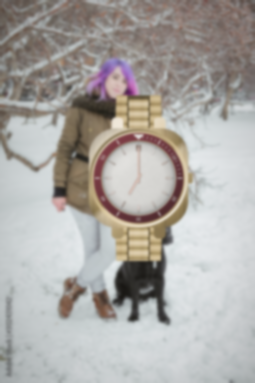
7:00
